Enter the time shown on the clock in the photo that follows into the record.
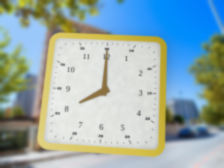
8:00
